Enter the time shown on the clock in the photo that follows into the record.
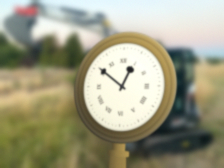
12:51
